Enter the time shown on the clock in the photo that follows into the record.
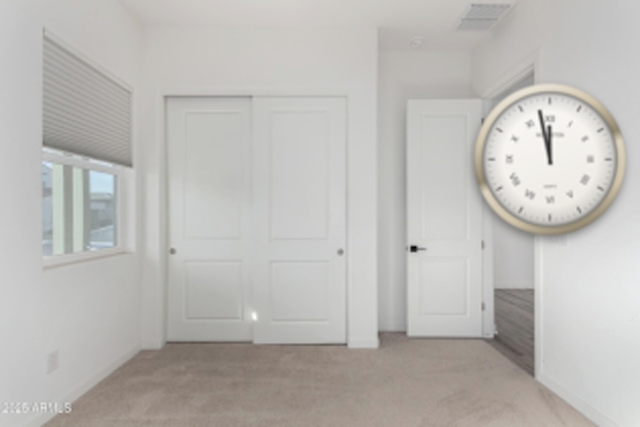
11:58
